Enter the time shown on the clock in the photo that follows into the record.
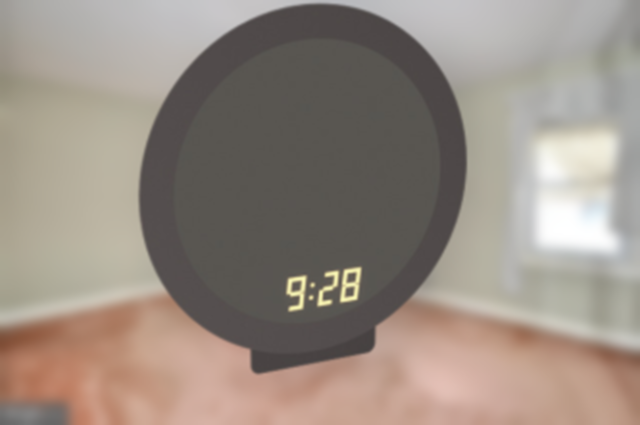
9:28
